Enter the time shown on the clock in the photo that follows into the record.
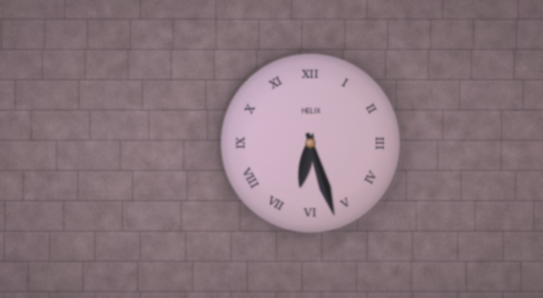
6:27
